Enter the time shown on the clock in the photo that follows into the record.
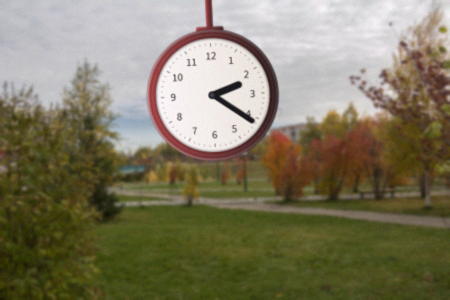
2:21
